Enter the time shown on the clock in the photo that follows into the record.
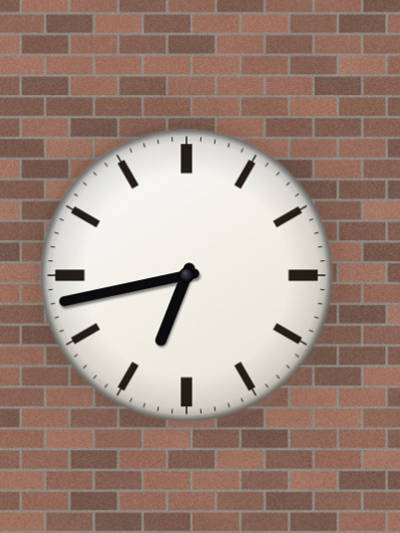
6:43
